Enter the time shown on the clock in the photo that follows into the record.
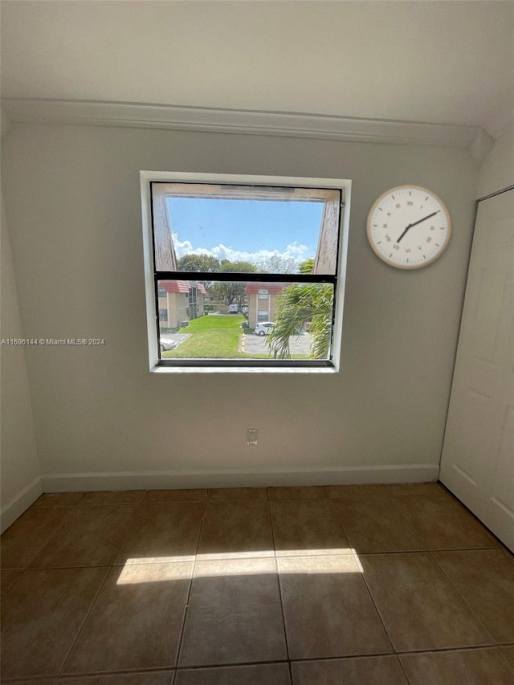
7:10
